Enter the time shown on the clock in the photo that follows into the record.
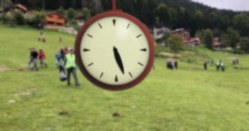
5:27
